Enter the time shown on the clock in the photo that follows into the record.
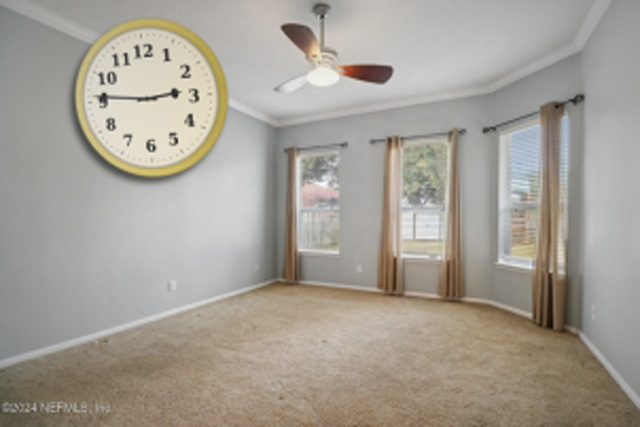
2:46
